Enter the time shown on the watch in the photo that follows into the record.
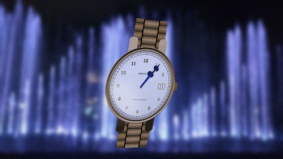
1:06
